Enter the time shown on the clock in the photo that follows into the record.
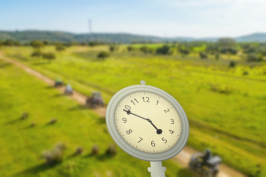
4:49
